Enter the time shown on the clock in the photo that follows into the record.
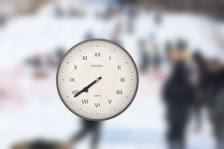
7:39
